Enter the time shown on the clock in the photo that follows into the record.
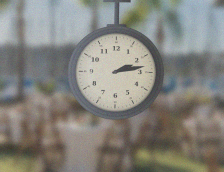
2:13
